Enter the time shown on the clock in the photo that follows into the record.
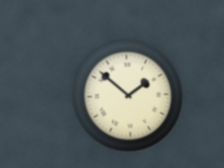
1:52
